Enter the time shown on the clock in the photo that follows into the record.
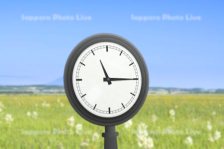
11:15
